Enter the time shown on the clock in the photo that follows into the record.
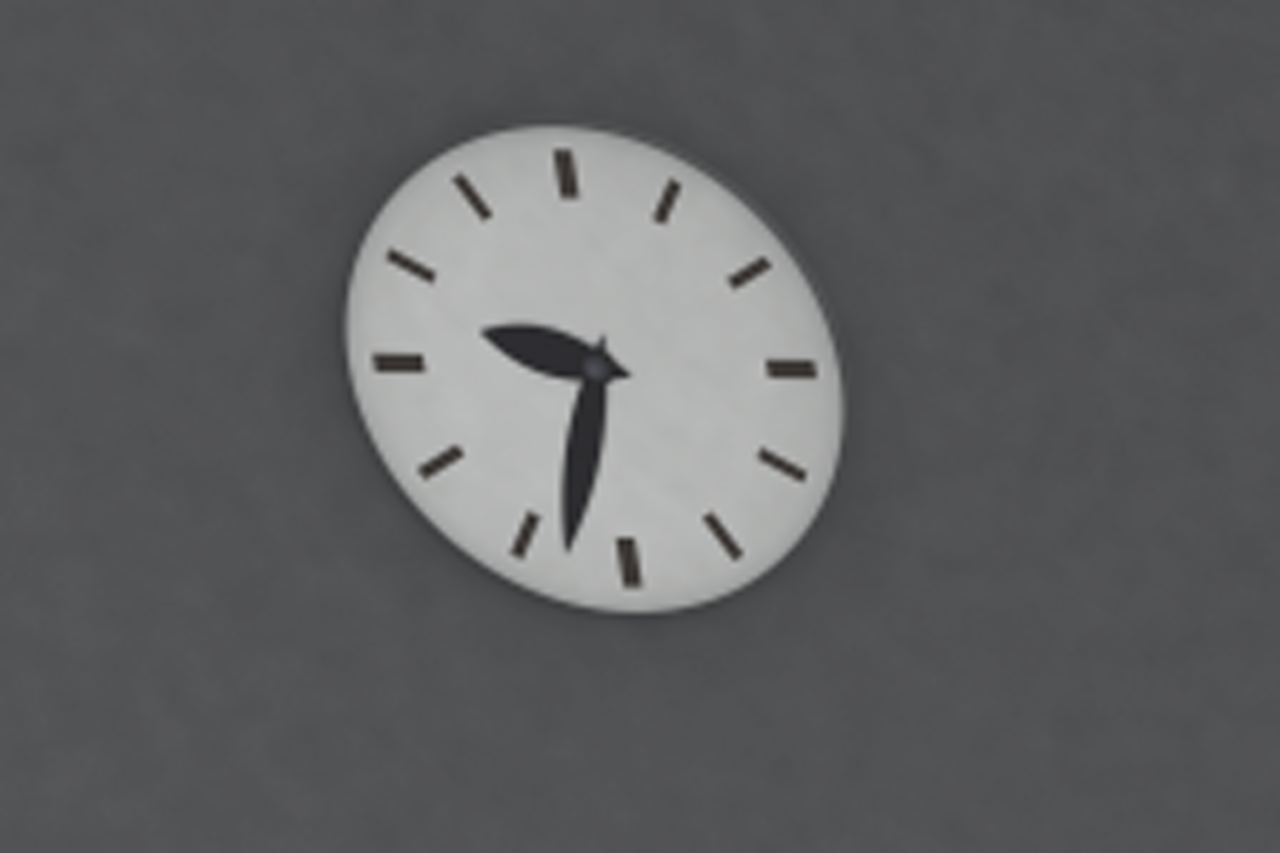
9:33
